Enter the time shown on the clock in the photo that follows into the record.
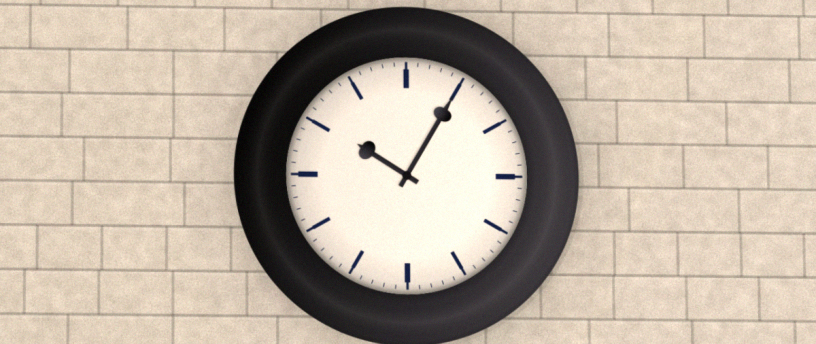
10:05
